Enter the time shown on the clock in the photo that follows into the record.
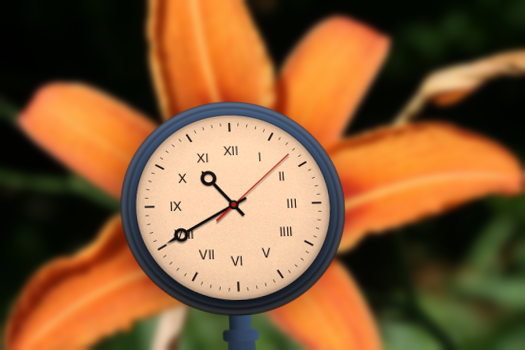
10:40:08
